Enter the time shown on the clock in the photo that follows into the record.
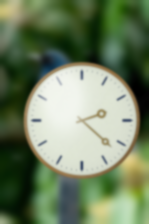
2:22
